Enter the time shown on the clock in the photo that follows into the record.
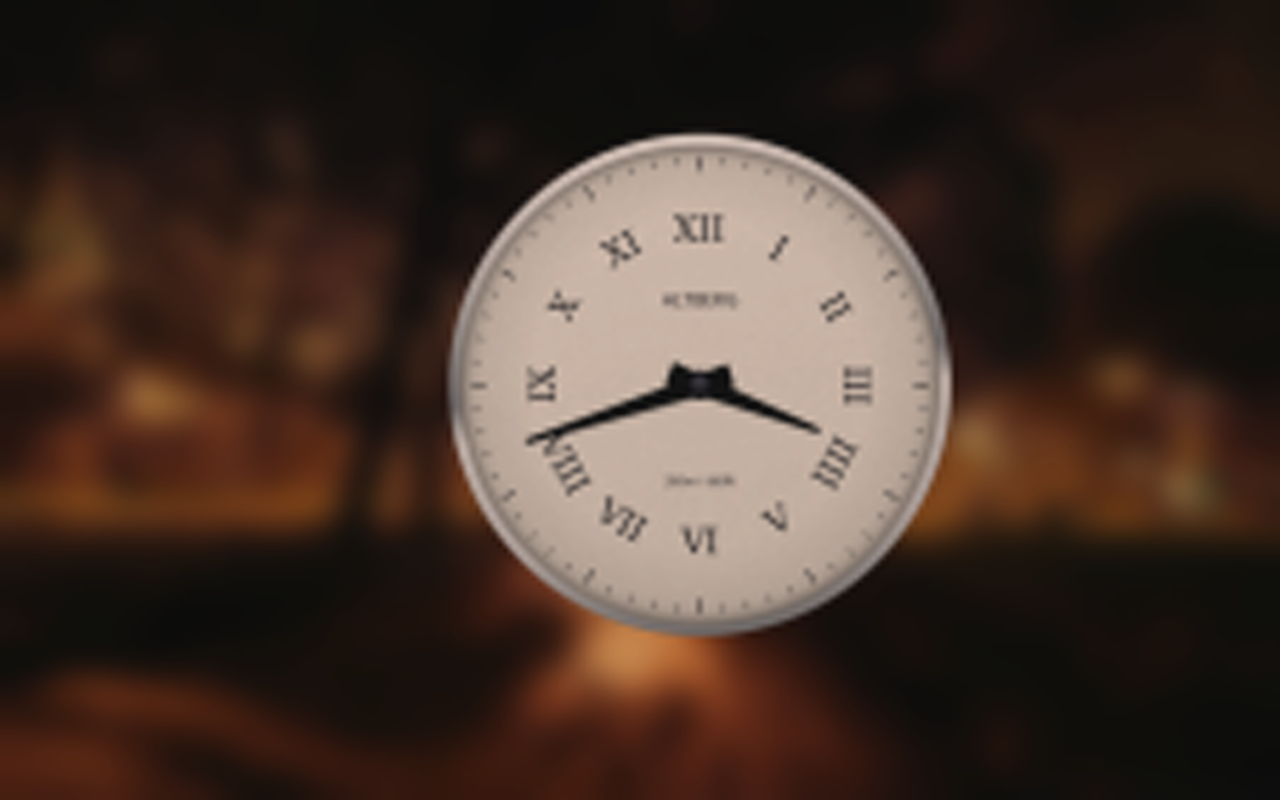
3:42
